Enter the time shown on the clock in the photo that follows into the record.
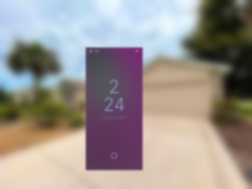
2:24
